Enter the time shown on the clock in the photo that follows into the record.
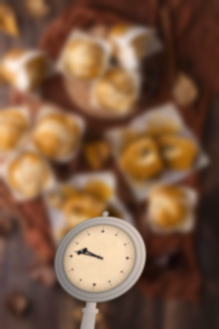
9:47
